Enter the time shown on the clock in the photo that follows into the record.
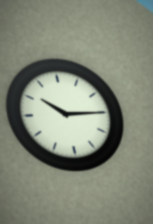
10:15
